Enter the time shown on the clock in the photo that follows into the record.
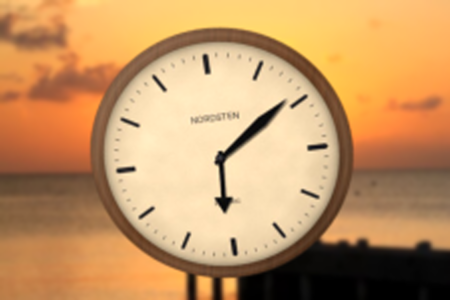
6:09
